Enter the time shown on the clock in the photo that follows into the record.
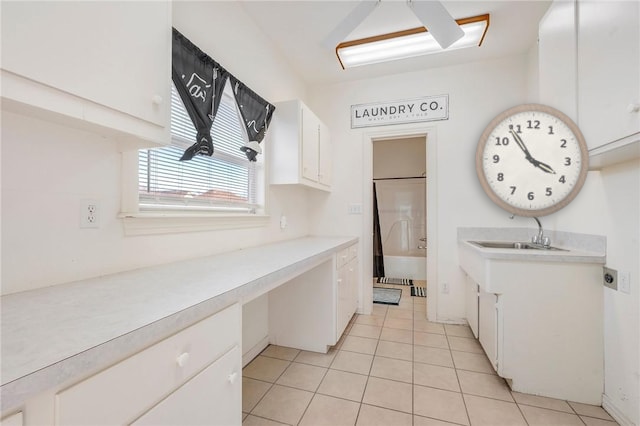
3:54
